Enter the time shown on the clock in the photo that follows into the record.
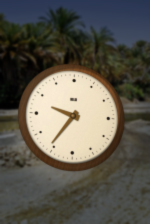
9:36
